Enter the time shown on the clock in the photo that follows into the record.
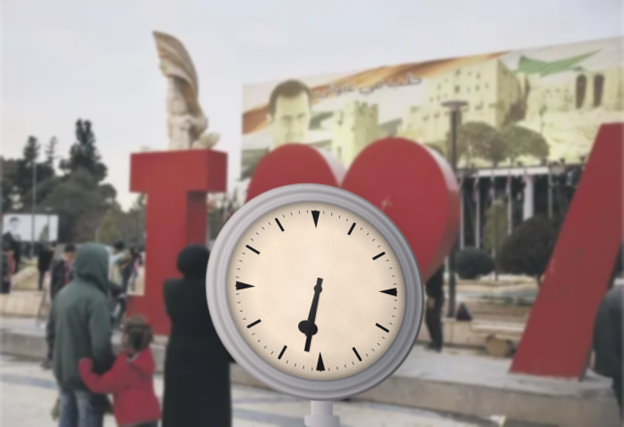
6:32
